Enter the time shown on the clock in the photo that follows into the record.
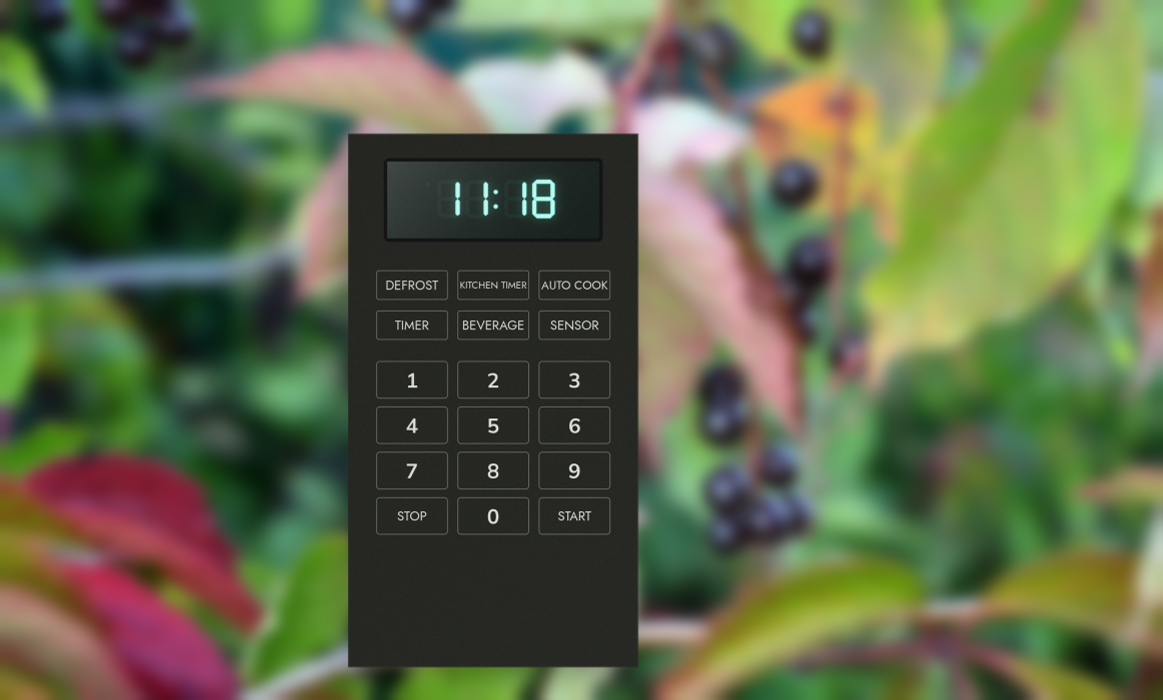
11:18
